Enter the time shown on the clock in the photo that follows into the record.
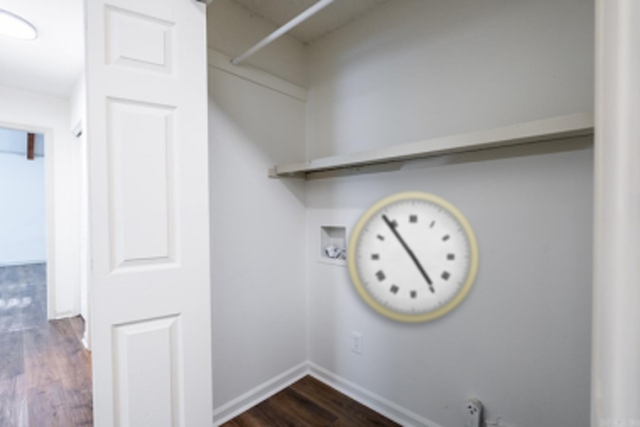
4:54
